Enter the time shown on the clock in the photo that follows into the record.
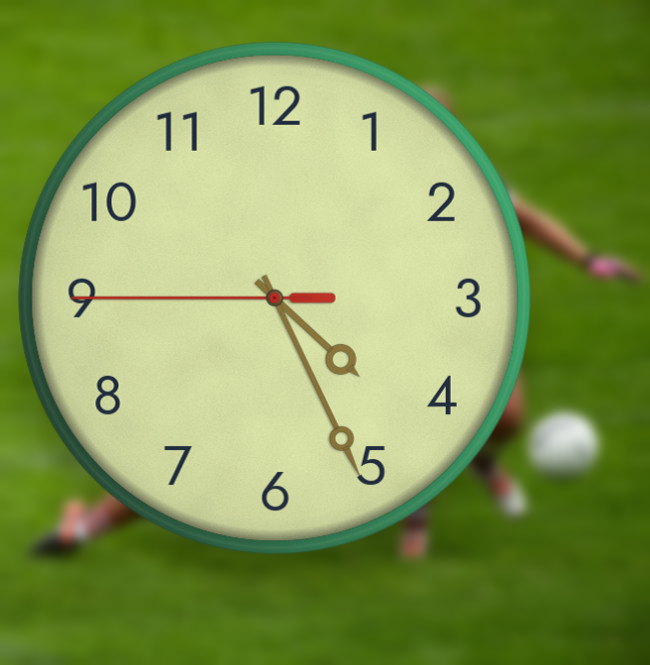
4:25:45
